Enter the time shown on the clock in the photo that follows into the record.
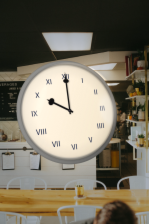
10:00
